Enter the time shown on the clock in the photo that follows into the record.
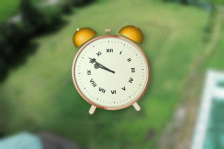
9:51
